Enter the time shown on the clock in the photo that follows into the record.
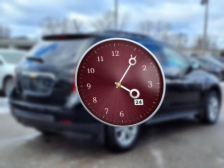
4:06
